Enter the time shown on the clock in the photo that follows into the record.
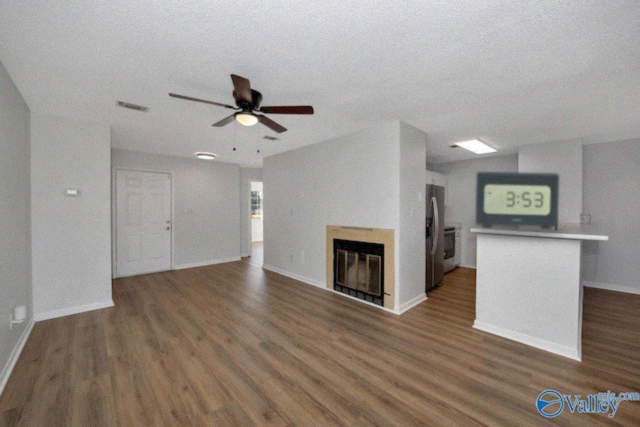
3:53
